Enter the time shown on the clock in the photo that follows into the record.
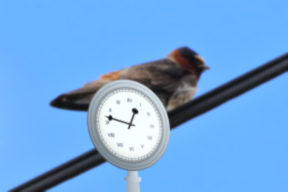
12:47
